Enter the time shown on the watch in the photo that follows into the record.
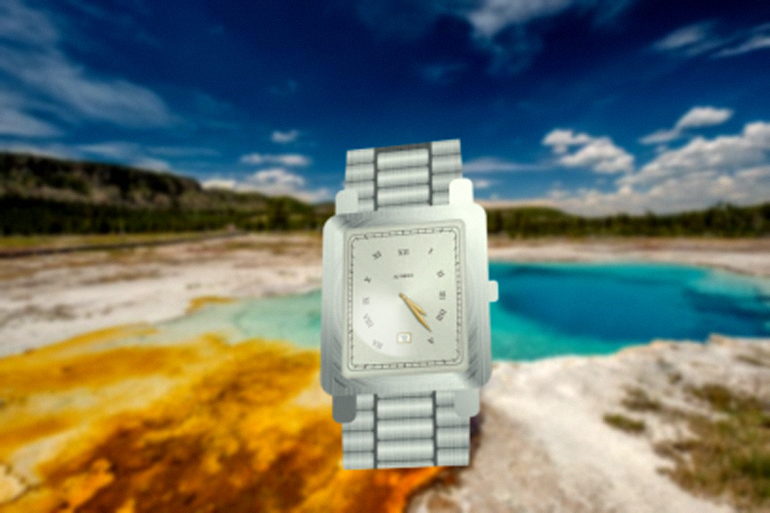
4:24
